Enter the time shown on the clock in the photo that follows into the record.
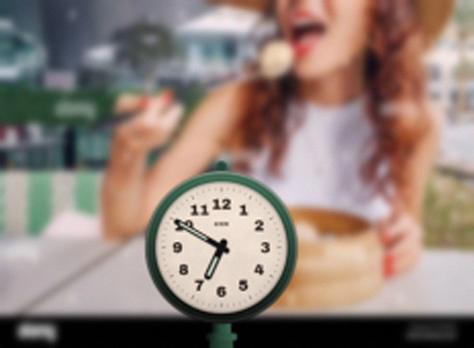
6:50
